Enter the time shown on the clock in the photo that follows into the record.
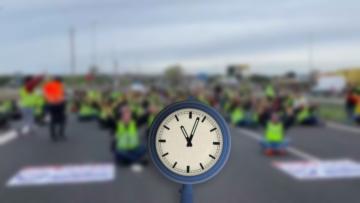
11:03
